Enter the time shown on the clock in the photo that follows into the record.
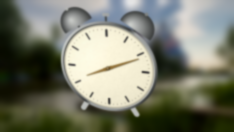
8:11
